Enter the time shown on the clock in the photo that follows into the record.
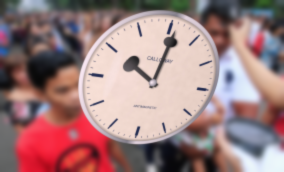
10:01
